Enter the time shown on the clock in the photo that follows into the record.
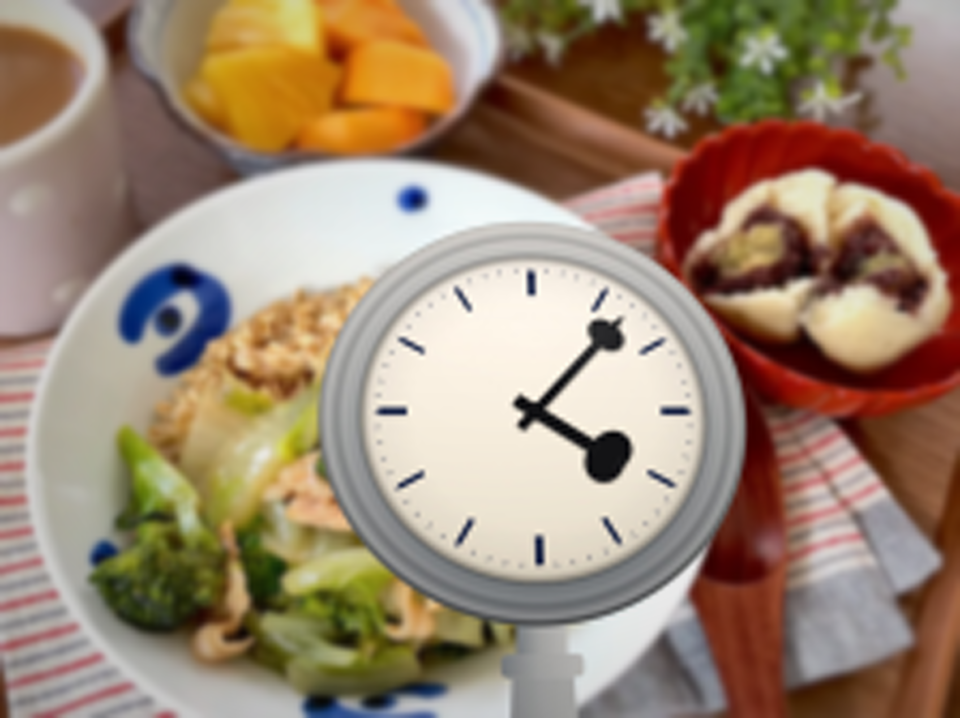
4:07
